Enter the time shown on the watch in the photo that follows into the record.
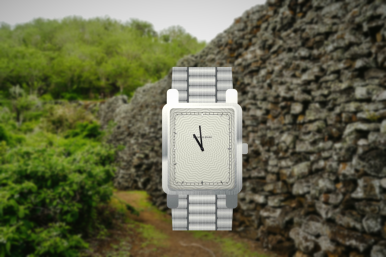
10:59
